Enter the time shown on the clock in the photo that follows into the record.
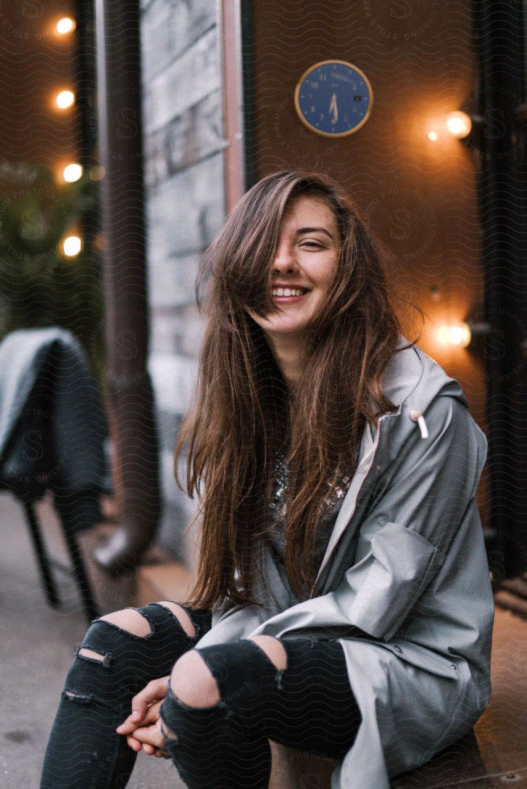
6:29
